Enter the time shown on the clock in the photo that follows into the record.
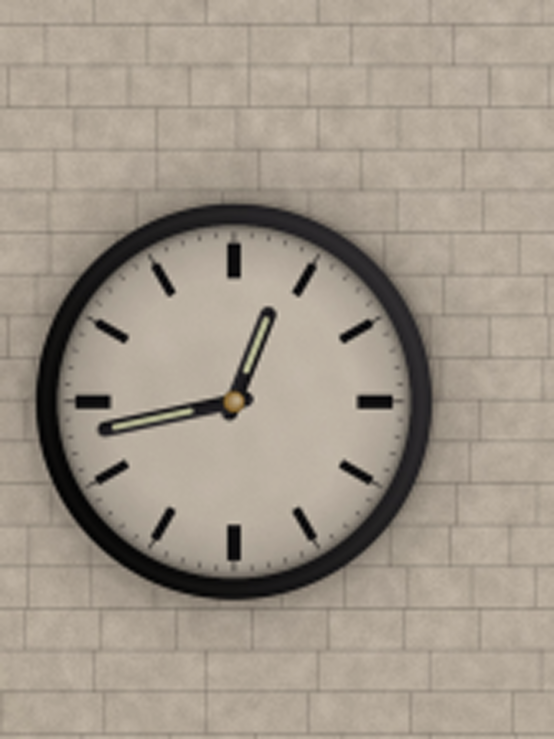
12:43
